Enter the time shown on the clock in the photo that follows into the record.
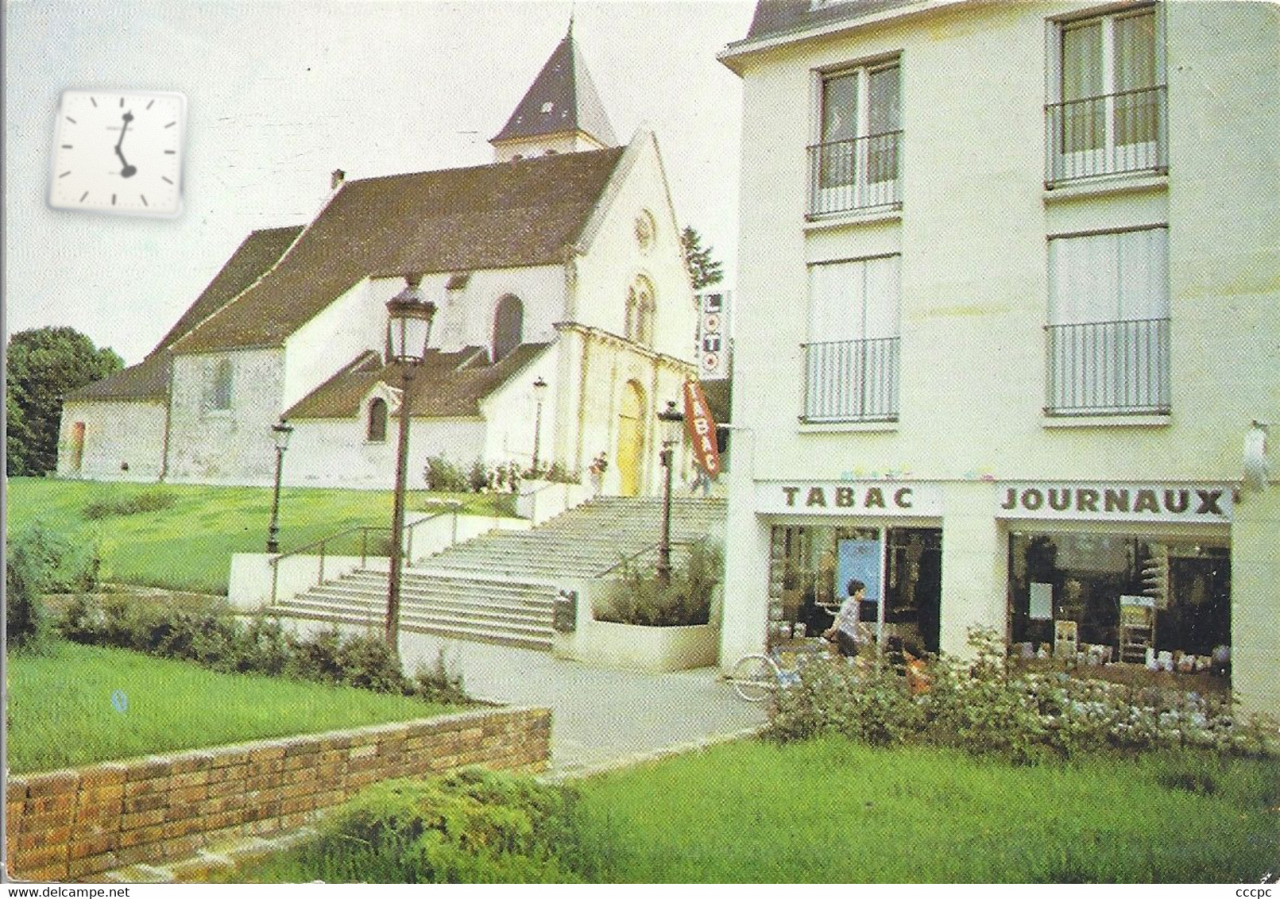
5:02
